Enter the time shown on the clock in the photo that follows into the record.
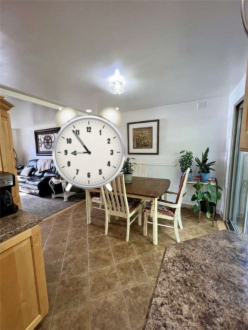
8:54
